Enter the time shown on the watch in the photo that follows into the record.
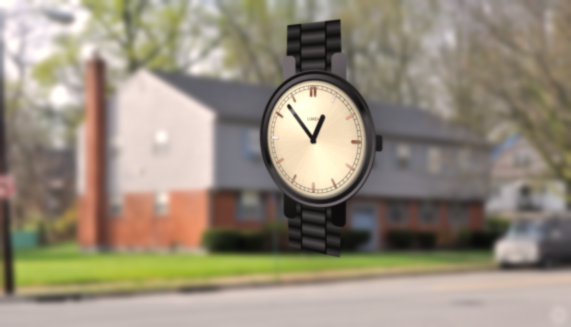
12:53
